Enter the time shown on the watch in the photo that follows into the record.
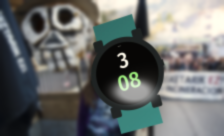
3:08
